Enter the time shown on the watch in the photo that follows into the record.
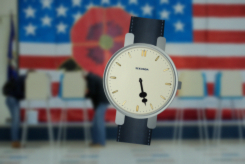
5:27
